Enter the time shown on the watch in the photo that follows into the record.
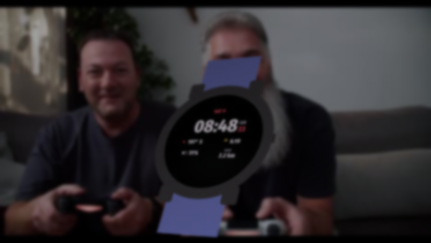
8:48
